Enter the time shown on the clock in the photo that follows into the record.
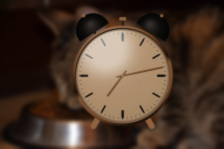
7:13
